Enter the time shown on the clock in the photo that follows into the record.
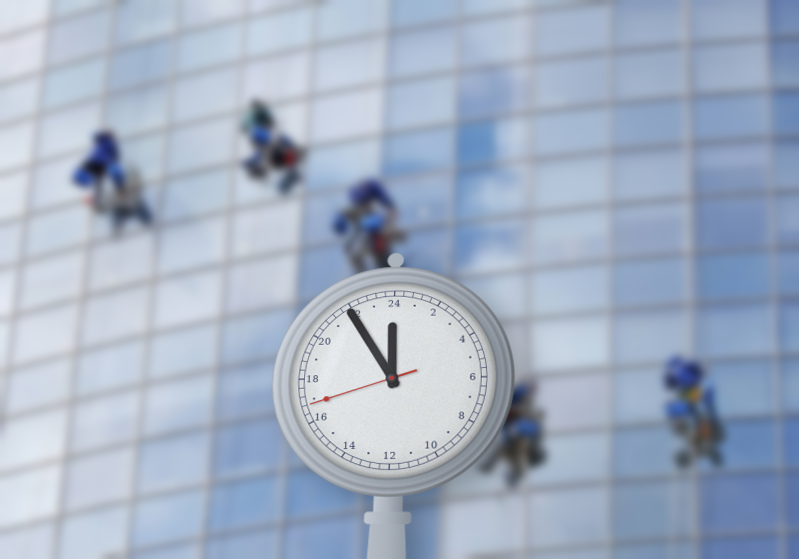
23:54:42
